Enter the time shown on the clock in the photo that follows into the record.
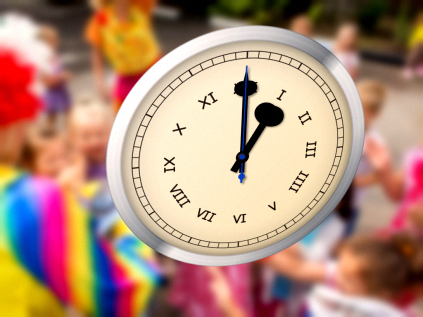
1:00:00
